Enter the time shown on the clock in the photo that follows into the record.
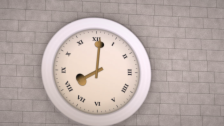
8:01
